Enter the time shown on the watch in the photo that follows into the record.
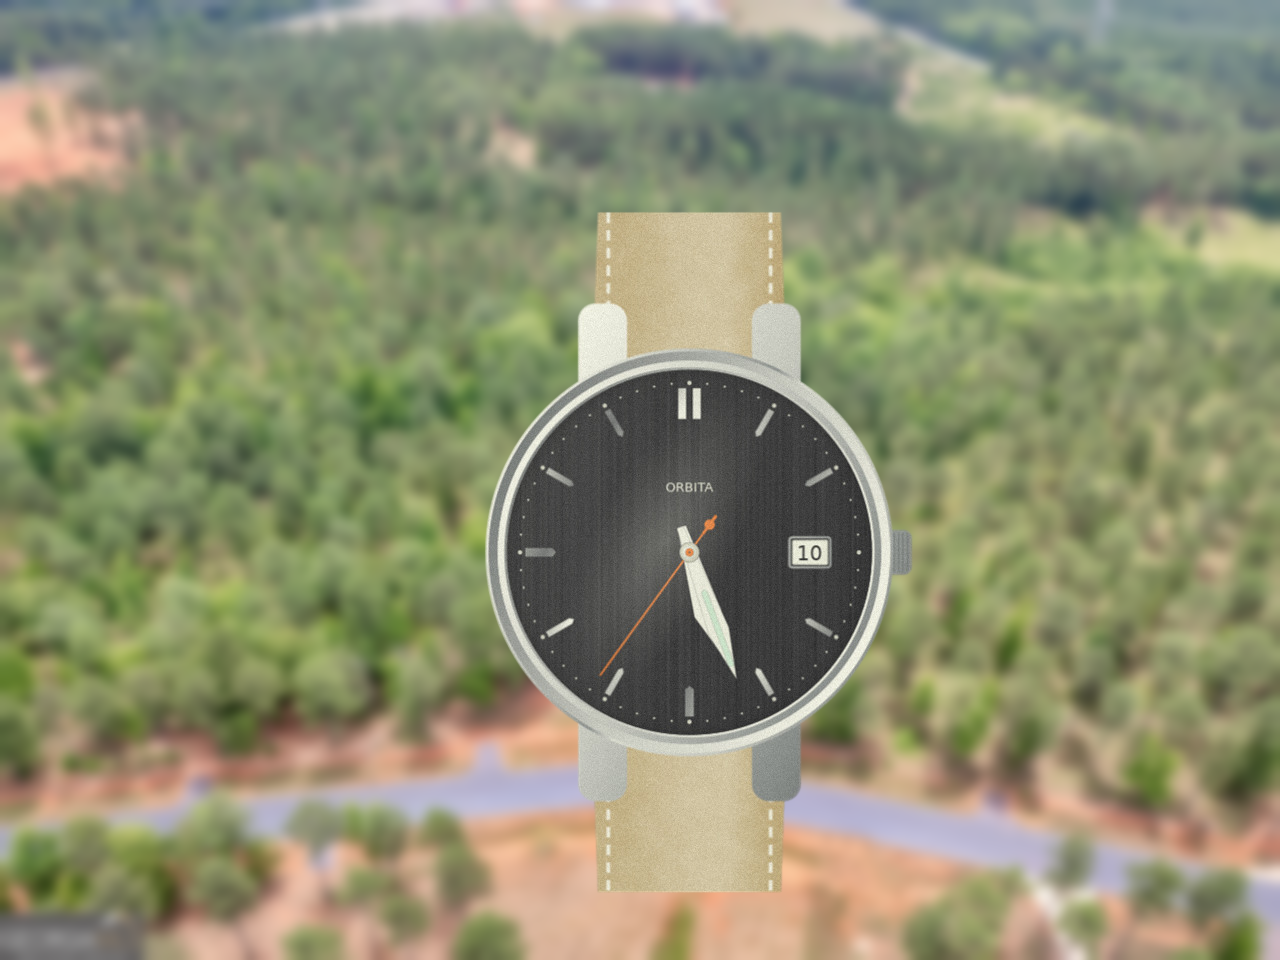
5:26:36
